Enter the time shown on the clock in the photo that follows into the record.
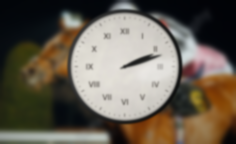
2:12
